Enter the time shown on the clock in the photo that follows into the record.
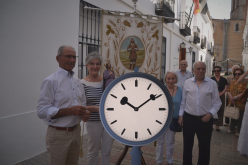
10:09
